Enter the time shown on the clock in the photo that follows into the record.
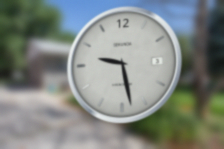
9:28
